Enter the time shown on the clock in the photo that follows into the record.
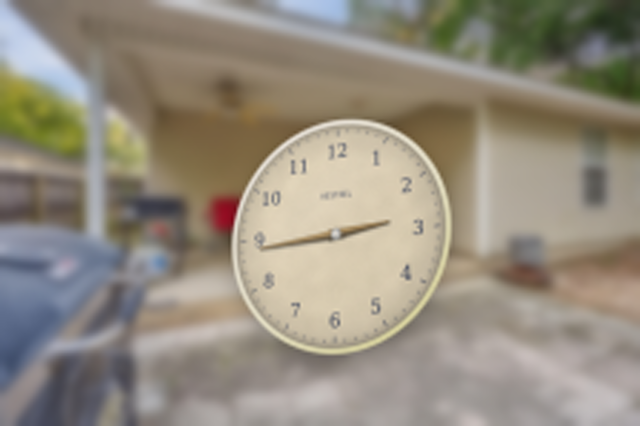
2:44
